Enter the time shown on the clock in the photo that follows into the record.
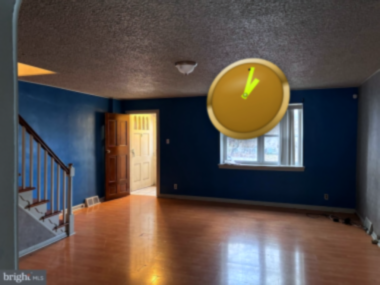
1:01
